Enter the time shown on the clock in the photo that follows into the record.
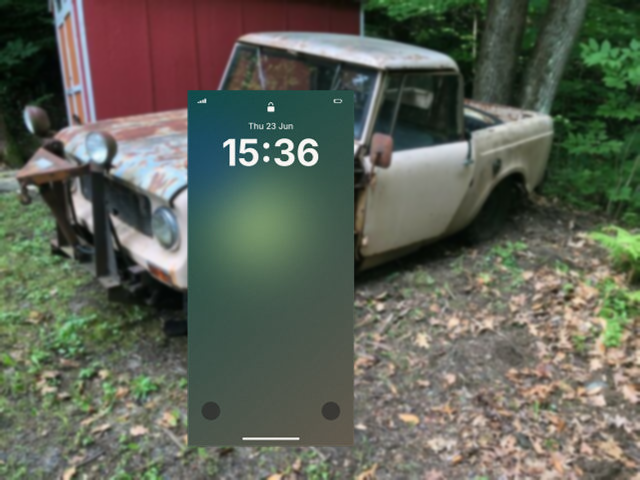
15:36
